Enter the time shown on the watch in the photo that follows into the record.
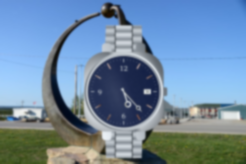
5:23
